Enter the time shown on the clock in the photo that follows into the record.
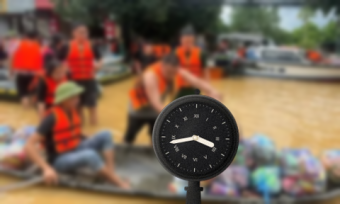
3:43
